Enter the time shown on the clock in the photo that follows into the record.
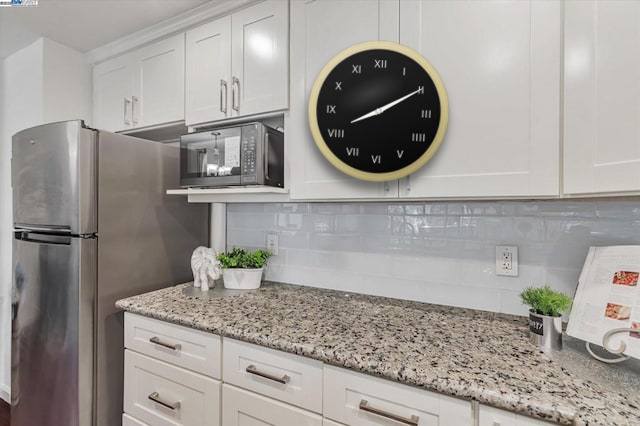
8:10
